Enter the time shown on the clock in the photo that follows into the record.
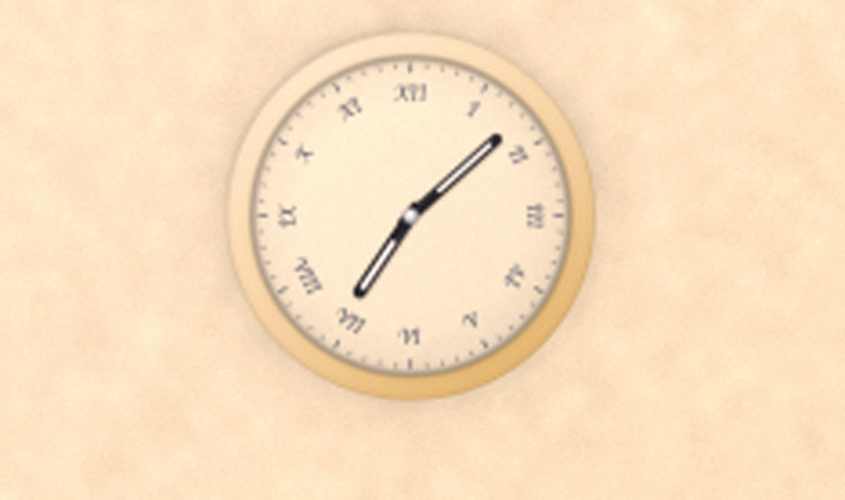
7:08
